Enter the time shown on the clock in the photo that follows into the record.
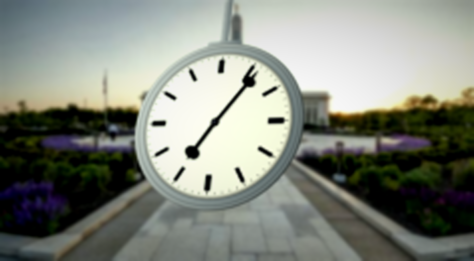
7:06
